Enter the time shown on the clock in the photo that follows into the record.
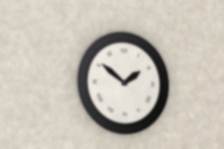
1:51
